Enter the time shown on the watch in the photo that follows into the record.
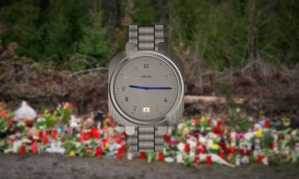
9:15
